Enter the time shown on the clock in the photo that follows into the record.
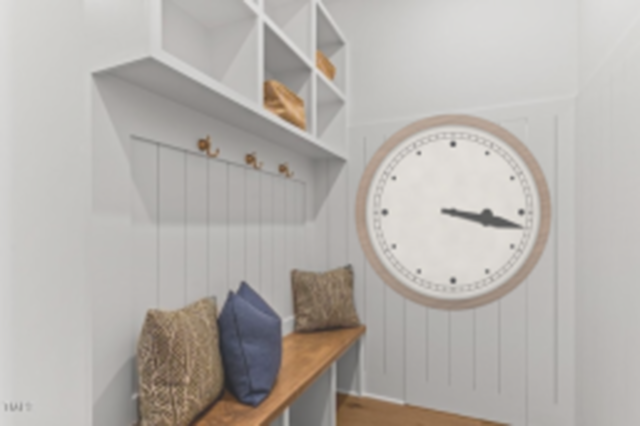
3:17
